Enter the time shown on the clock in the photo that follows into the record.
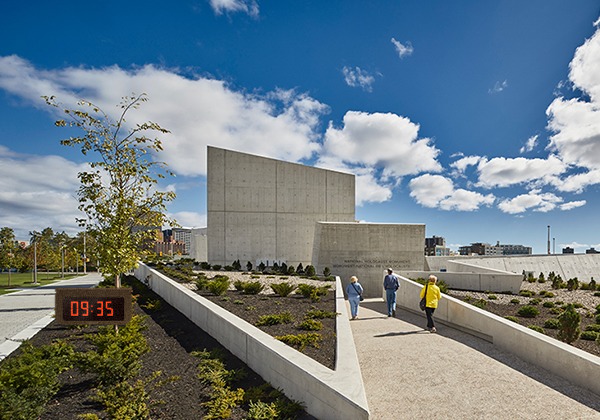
9:35
